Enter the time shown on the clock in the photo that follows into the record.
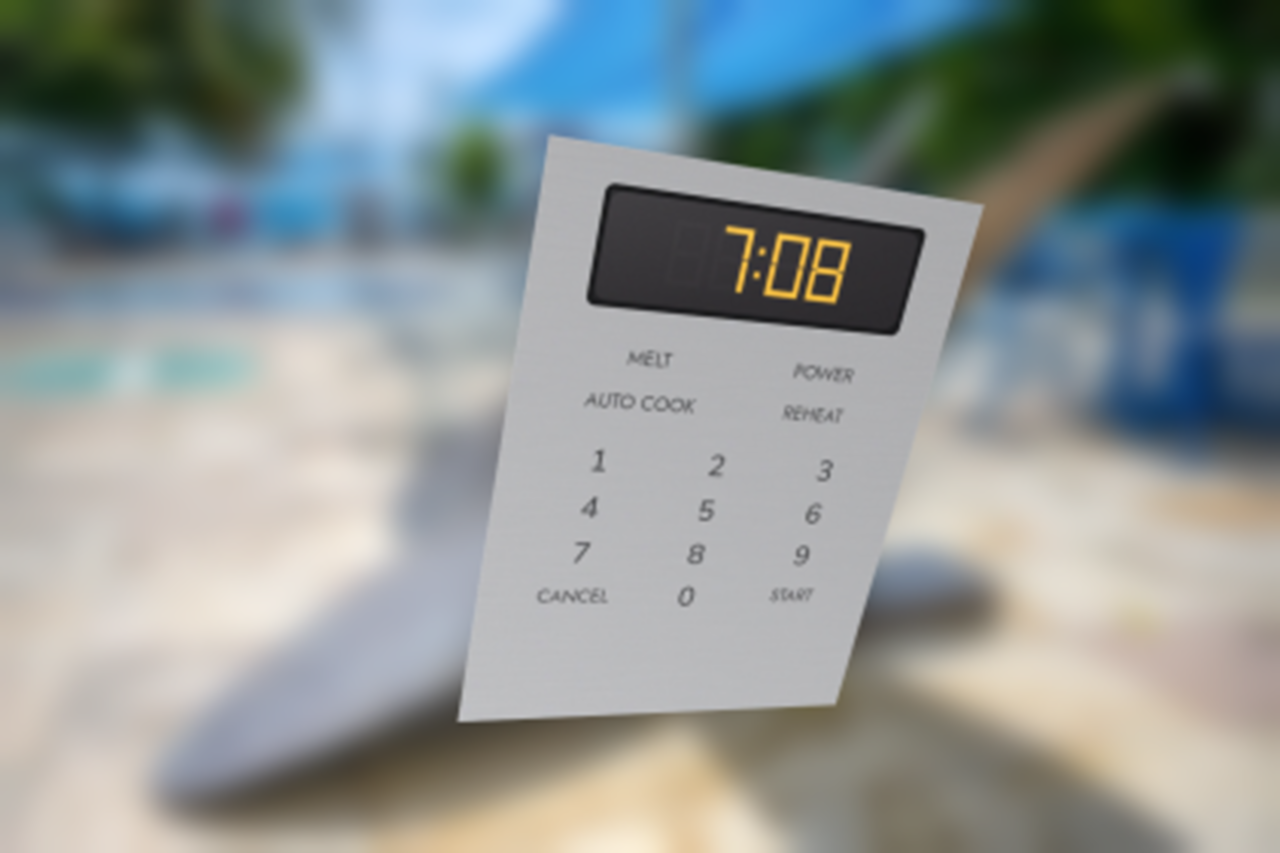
7:08
